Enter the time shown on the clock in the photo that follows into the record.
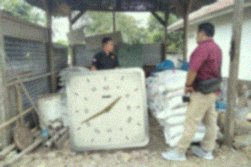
1:41
